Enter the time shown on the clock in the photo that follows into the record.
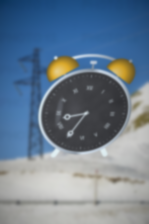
8:35
